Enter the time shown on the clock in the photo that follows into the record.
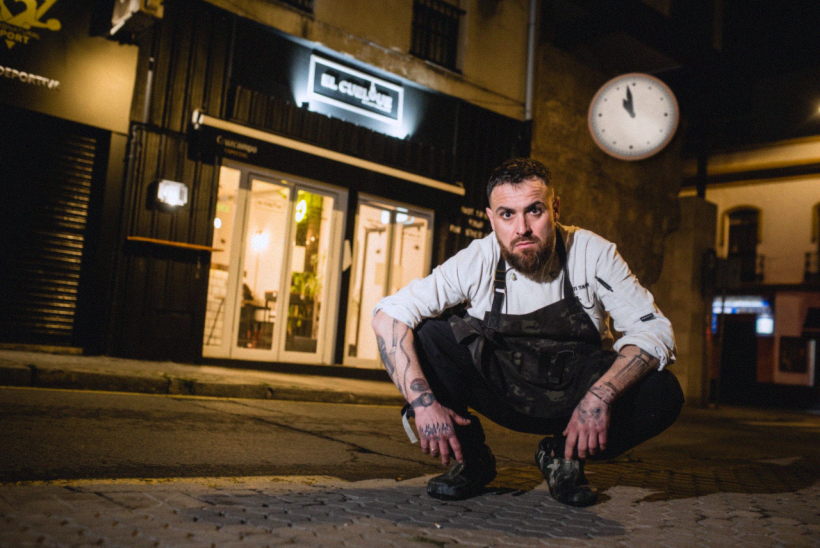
10:58
